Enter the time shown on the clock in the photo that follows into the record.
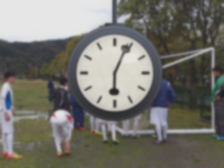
6:04
